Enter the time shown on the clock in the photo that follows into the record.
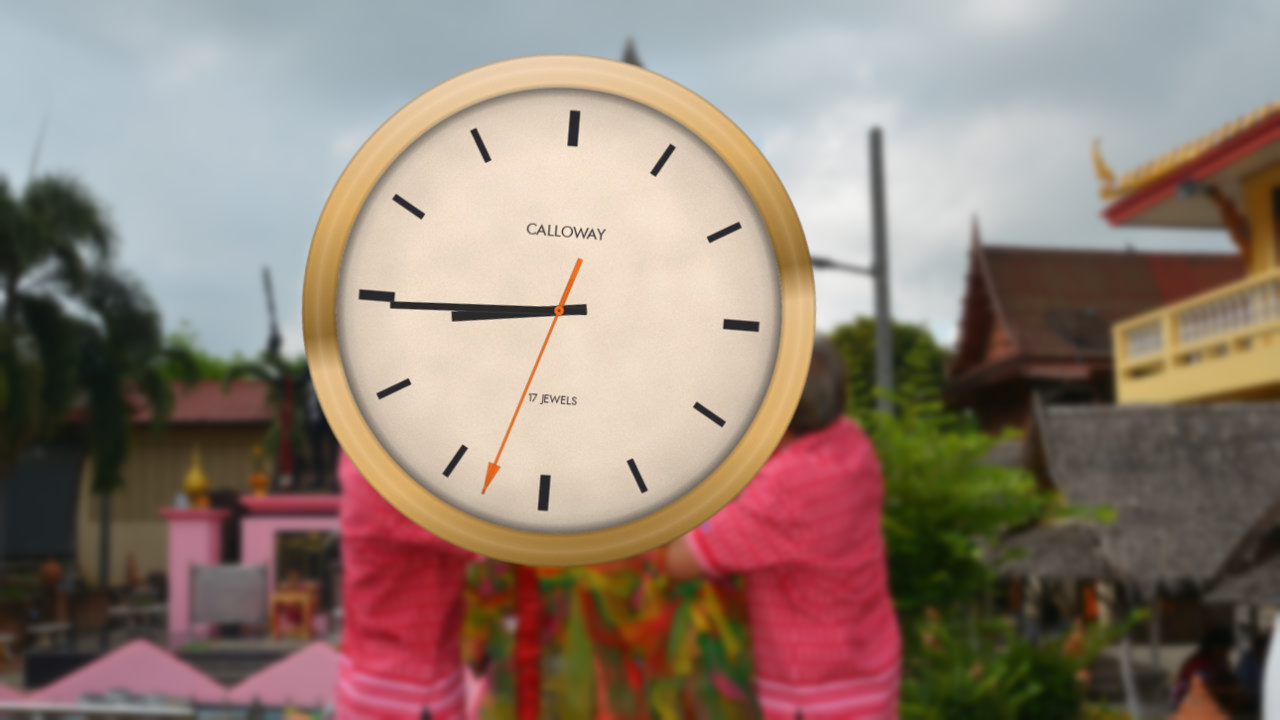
8:44:33
